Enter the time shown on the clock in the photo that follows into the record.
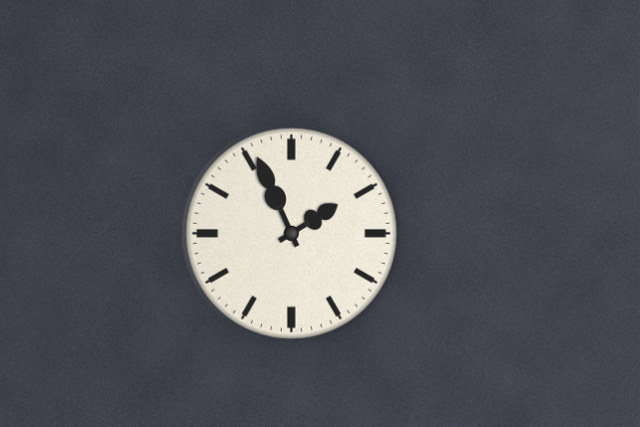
1:56
